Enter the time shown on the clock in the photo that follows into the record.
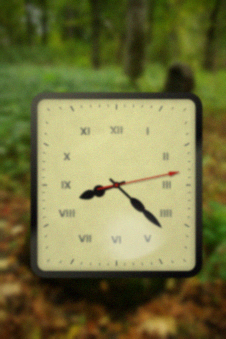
8:22:13
